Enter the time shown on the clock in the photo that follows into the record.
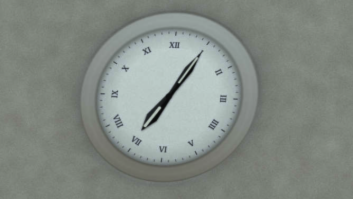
7:05
